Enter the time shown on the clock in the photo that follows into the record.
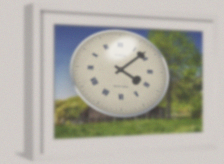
4:08
